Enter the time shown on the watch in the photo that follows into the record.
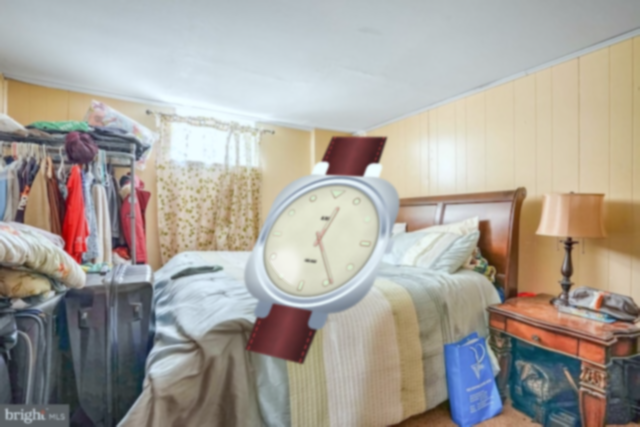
12:24
